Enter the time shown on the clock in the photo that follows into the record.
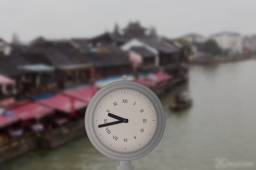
9:43
